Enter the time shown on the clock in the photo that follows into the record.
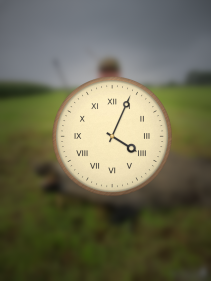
4:04
